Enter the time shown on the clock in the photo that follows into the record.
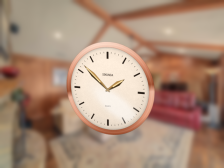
1:52
